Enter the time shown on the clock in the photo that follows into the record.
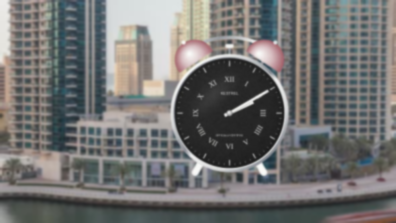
2:10
